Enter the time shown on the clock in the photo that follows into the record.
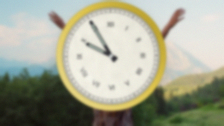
9:55
